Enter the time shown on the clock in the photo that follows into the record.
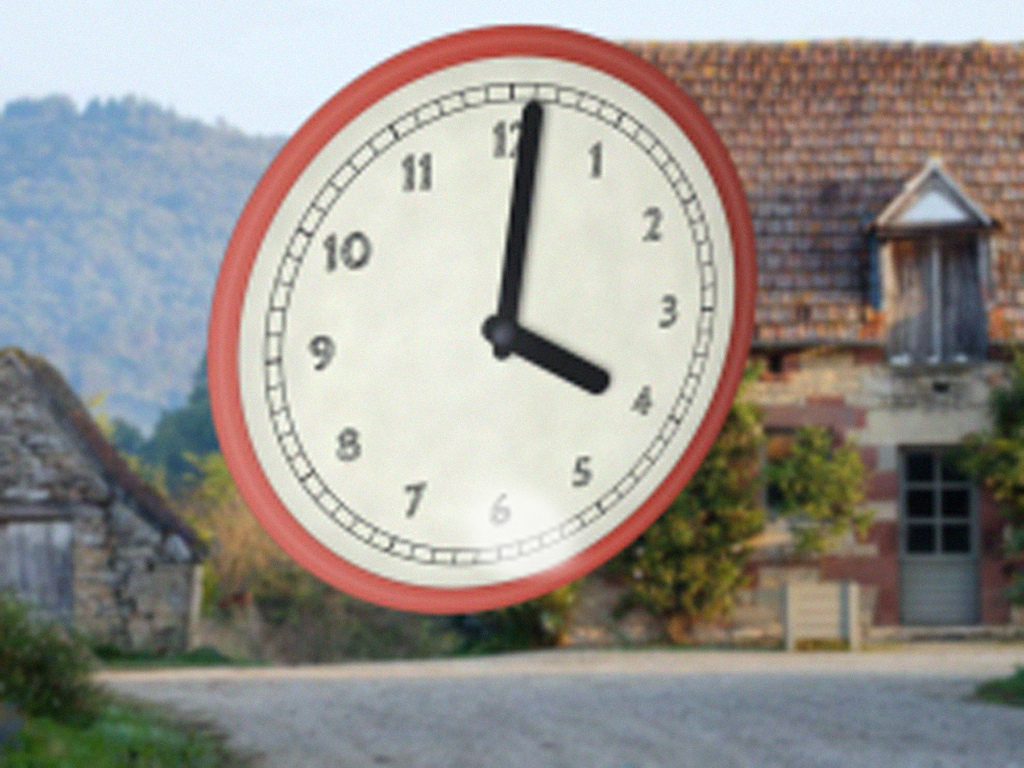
4:01
